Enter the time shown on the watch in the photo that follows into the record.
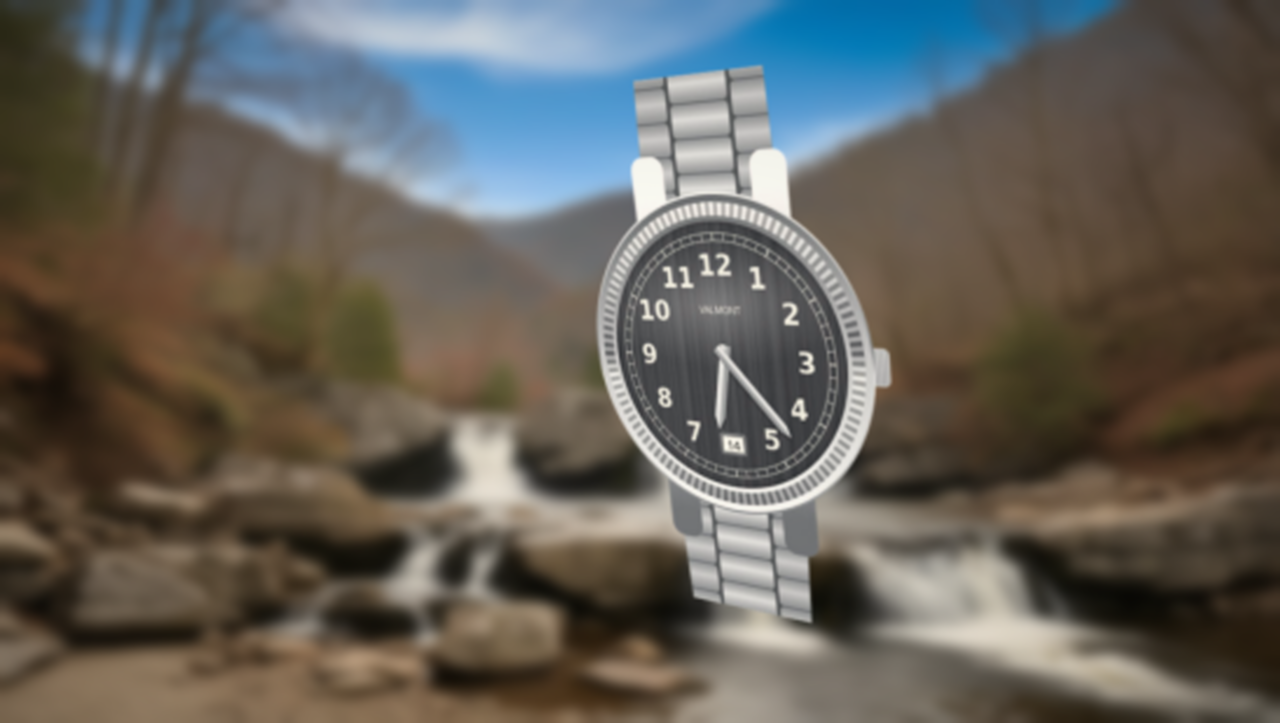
6:23
